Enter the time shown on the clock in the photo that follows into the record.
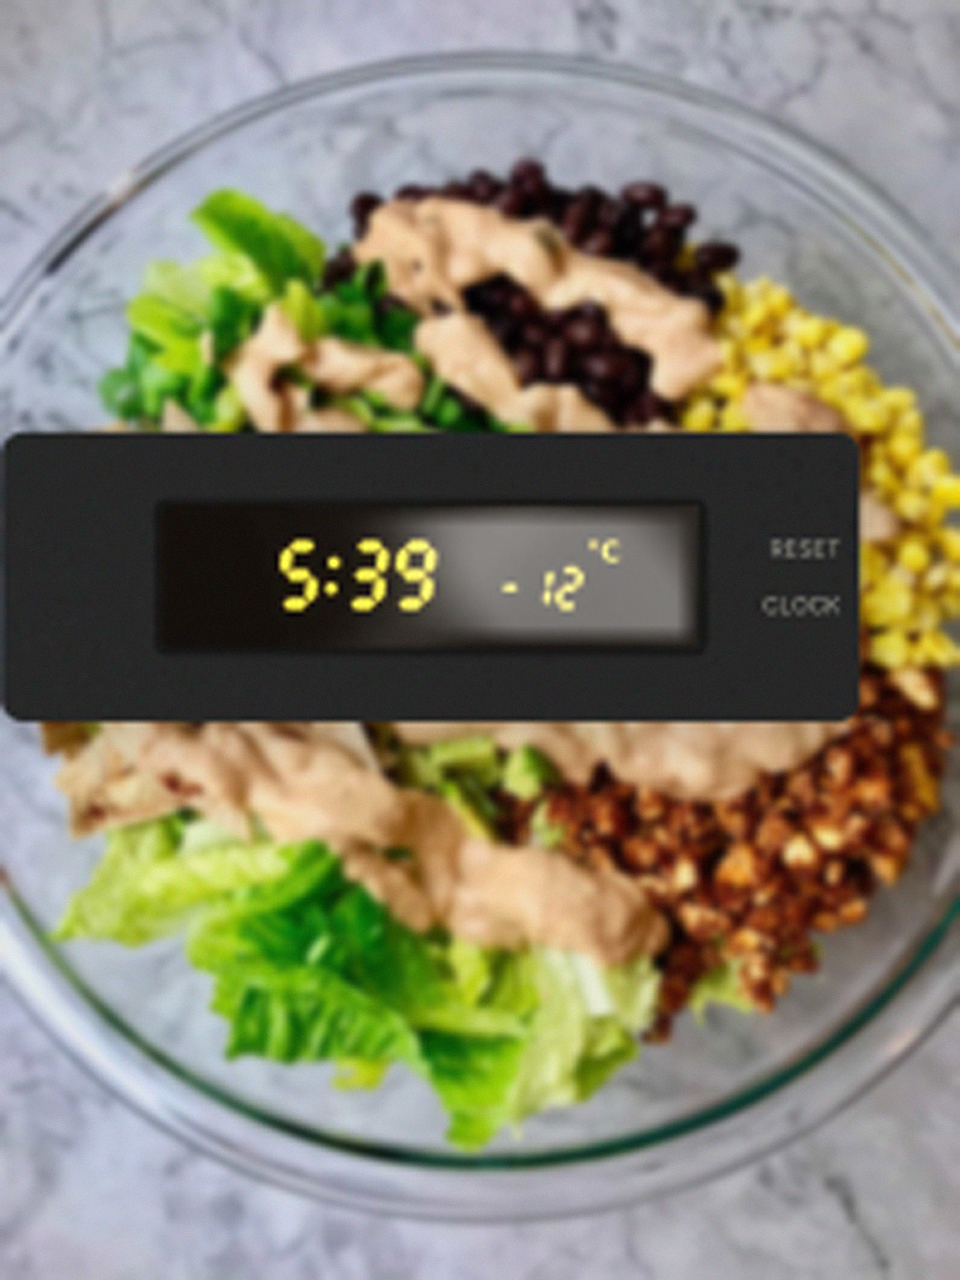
5:39
